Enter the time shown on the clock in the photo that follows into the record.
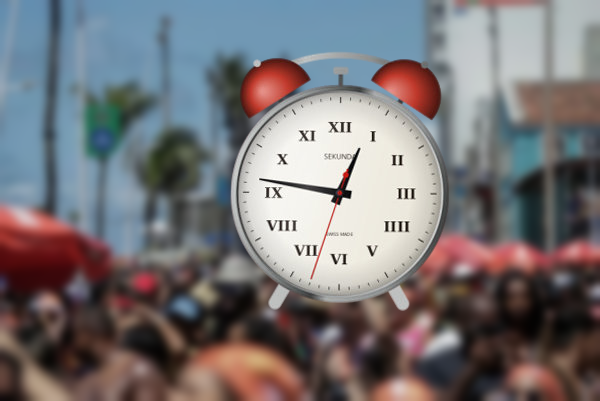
12:46:33
